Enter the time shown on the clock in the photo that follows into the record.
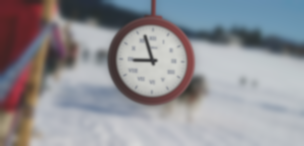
8:57
